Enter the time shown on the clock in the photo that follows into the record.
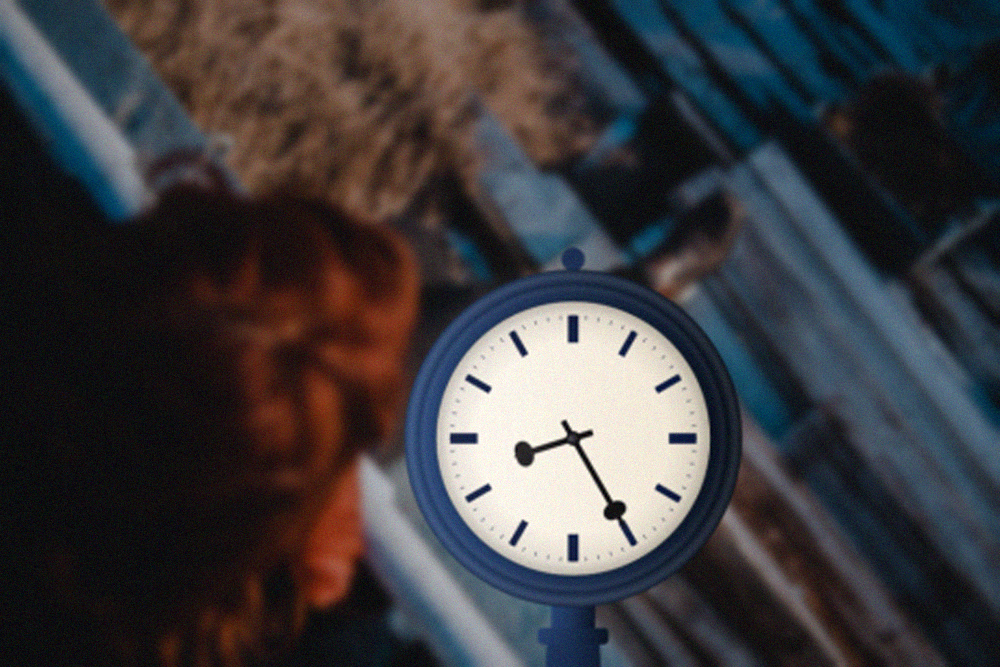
8:25
